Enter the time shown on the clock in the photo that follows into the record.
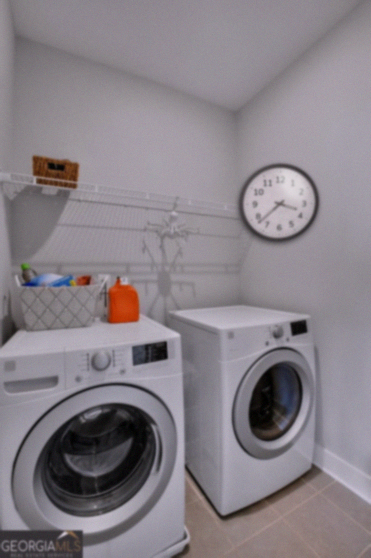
3:38
